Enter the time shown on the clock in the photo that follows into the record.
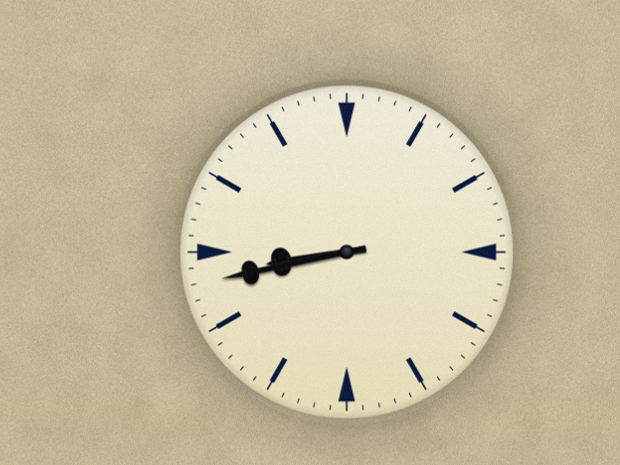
8:43
